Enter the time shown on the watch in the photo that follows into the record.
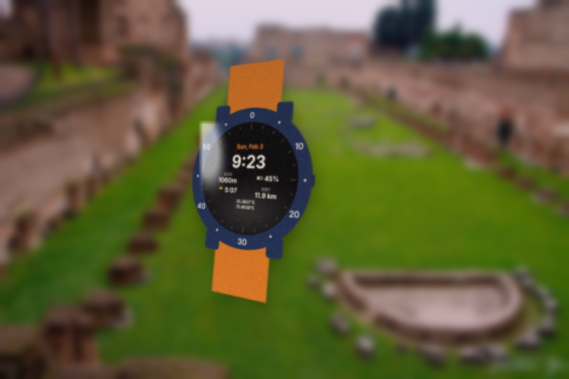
9:23
